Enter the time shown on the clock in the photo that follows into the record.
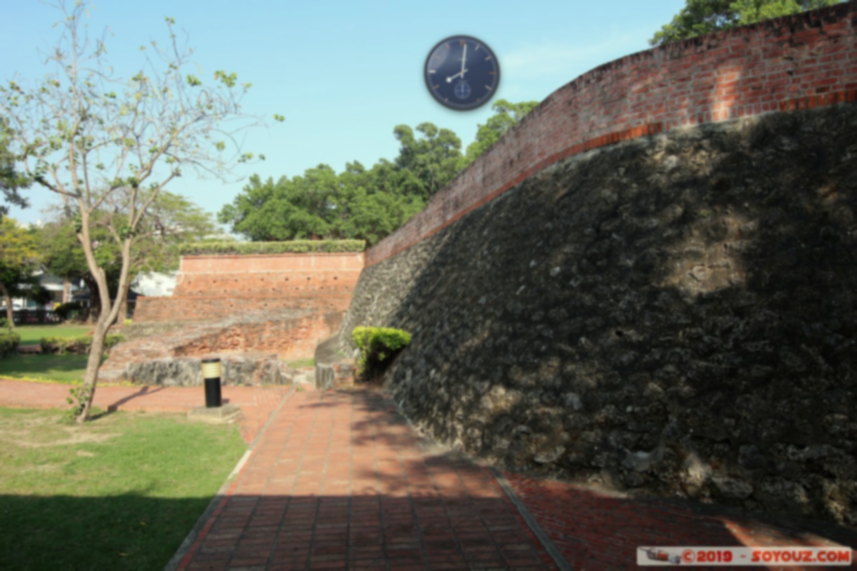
8:01
